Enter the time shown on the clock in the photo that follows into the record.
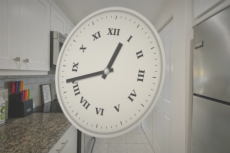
12:42
